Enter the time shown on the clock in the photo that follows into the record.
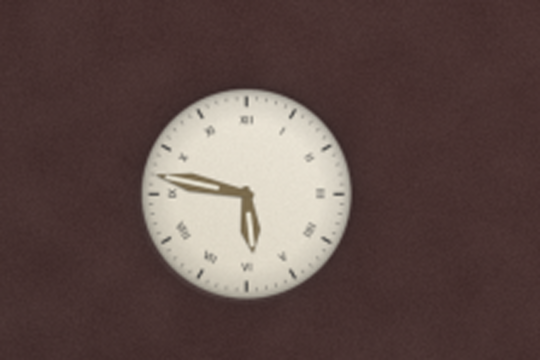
5:47
